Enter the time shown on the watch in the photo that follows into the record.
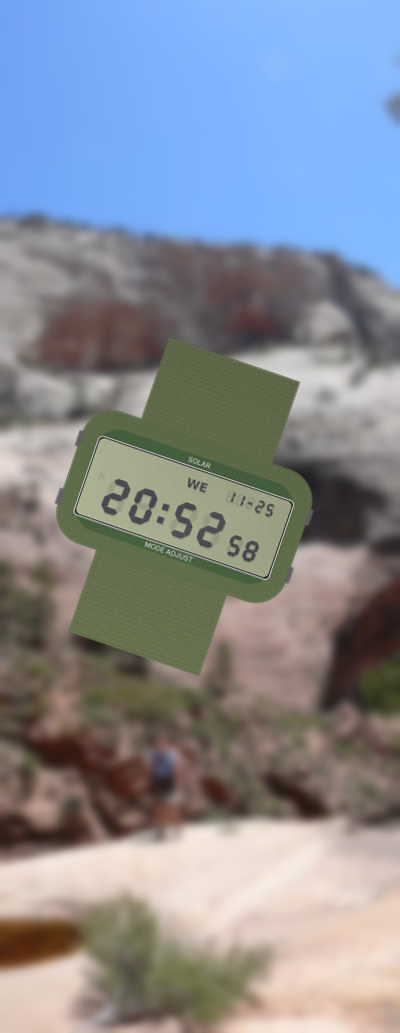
20:52:58
